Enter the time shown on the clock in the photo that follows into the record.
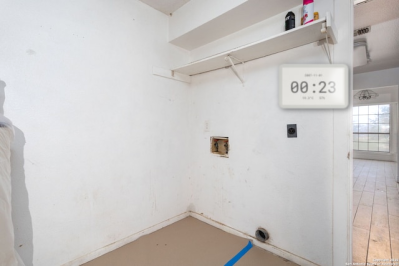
0:23
